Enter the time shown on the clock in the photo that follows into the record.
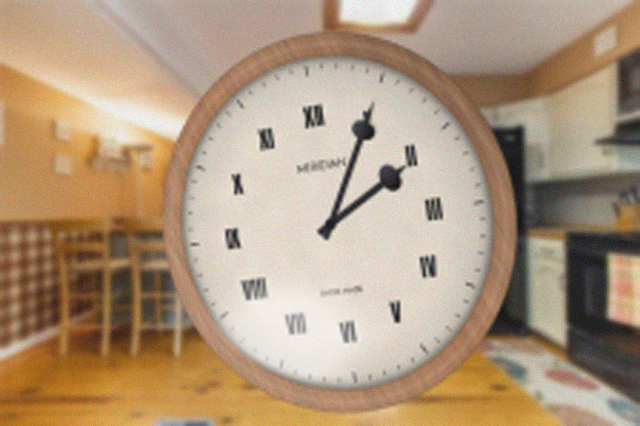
2:05
